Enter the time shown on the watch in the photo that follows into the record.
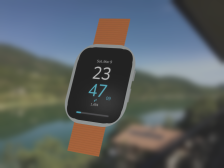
23:47
